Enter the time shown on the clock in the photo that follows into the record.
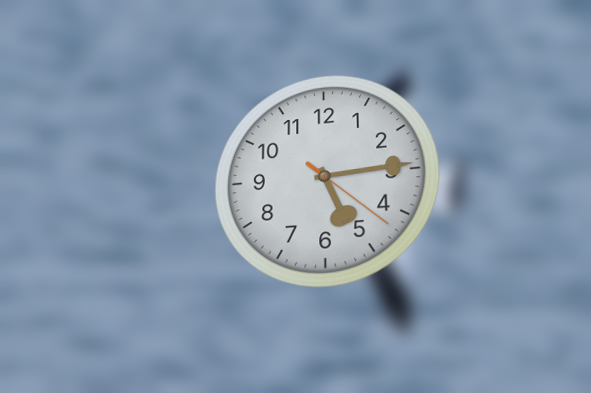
5:14:22
